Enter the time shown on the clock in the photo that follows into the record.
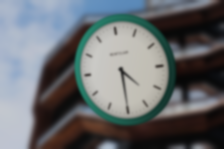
4:30
